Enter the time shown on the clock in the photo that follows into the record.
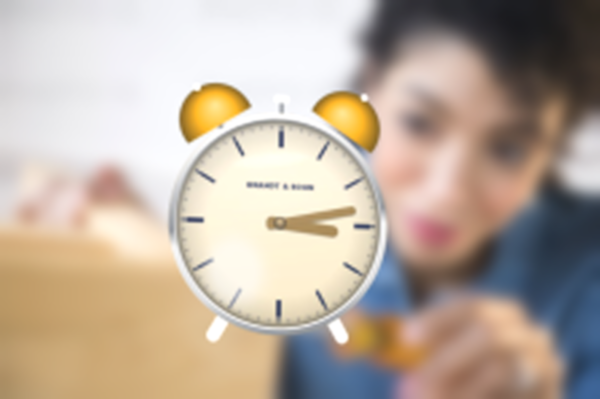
3:13
